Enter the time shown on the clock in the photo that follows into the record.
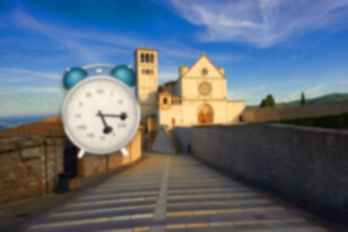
5:16
